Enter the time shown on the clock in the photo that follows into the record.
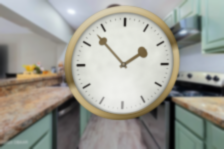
1:53
